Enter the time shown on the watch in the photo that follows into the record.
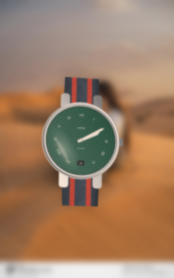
2:10
